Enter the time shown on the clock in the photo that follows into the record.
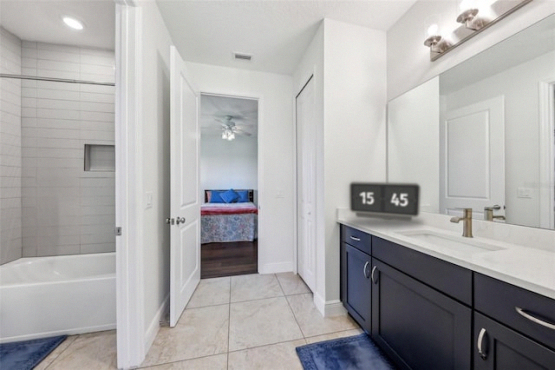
15:45
